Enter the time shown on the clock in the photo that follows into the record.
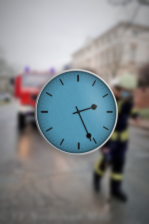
2:26
